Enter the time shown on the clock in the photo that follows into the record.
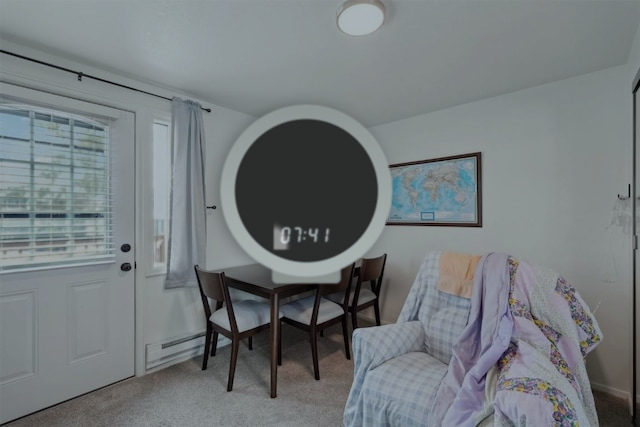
7:41
